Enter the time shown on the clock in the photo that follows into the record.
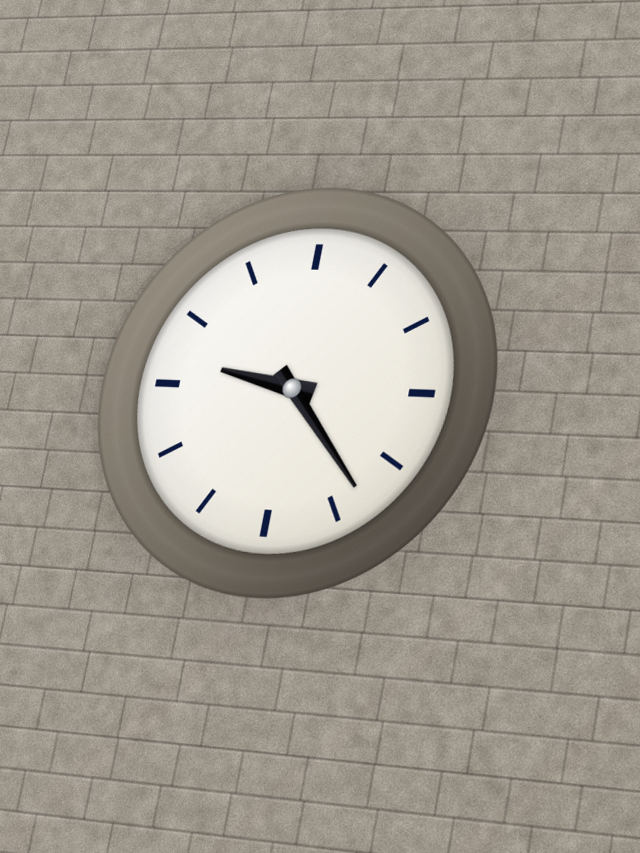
9:23
